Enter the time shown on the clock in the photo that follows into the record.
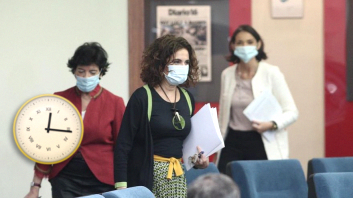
12:16
